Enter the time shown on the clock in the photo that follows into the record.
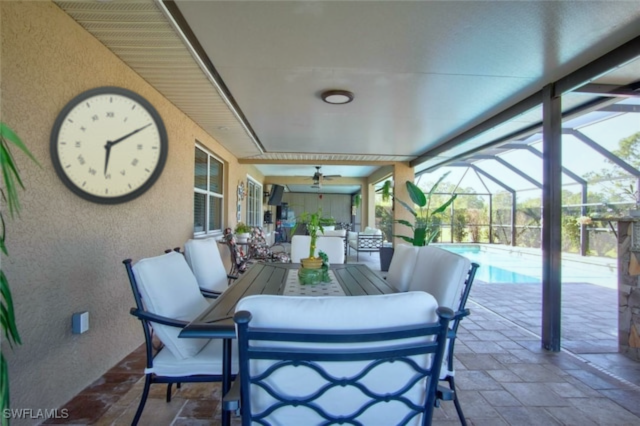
6:10
